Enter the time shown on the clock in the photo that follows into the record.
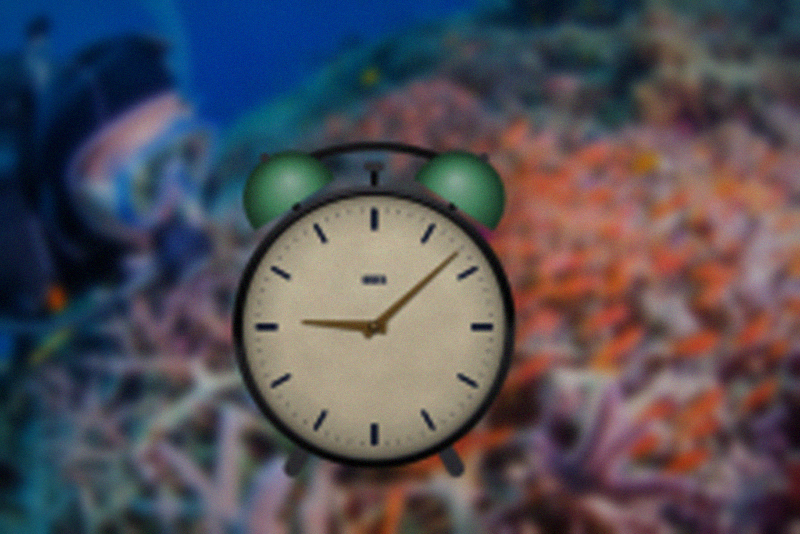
9:08
